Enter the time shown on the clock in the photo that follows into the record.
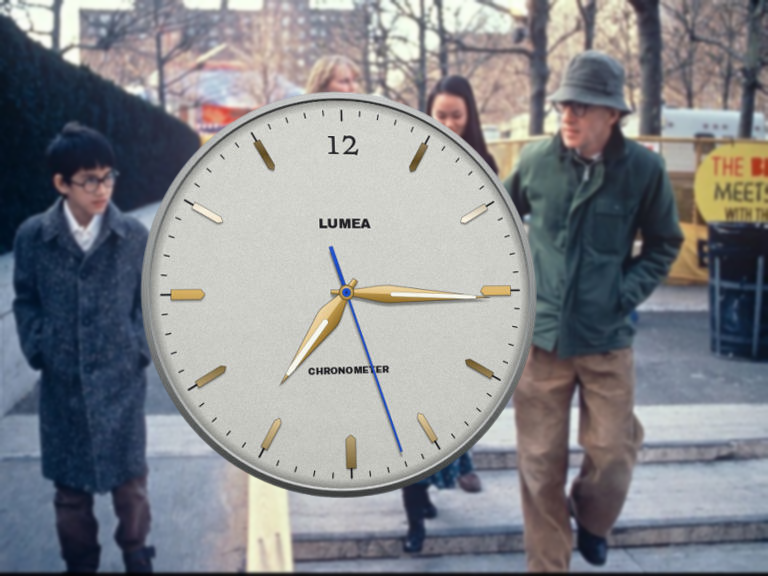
7:15:27
